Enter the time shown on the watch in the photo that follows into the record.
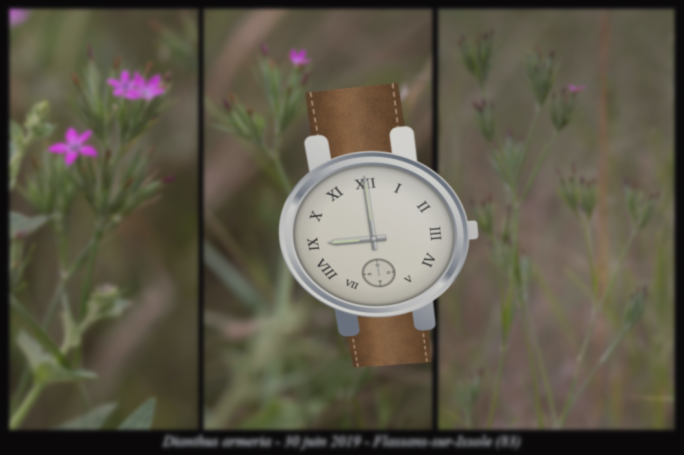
9:00
